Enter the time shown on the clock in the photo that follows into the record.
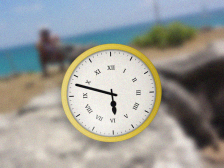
5:48
